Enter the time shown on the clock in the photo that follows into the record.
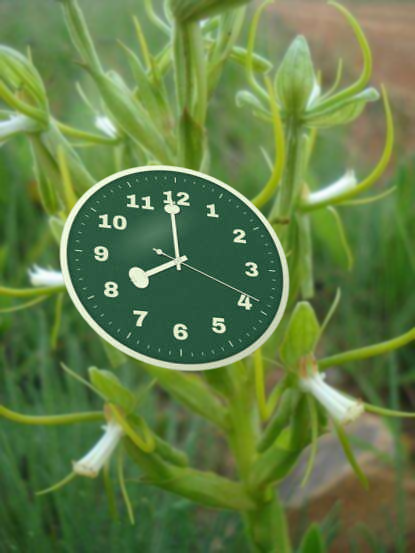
7:59:19
